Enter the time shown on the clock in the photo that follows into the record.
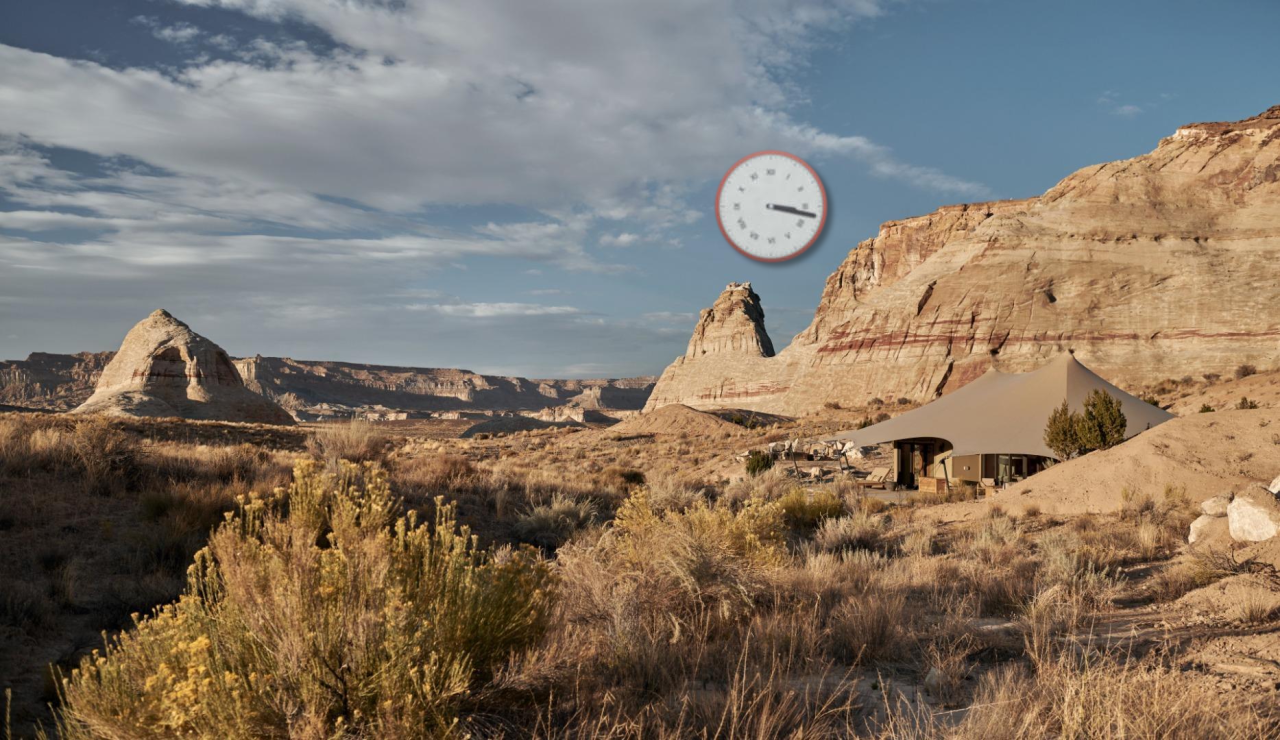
3:17
